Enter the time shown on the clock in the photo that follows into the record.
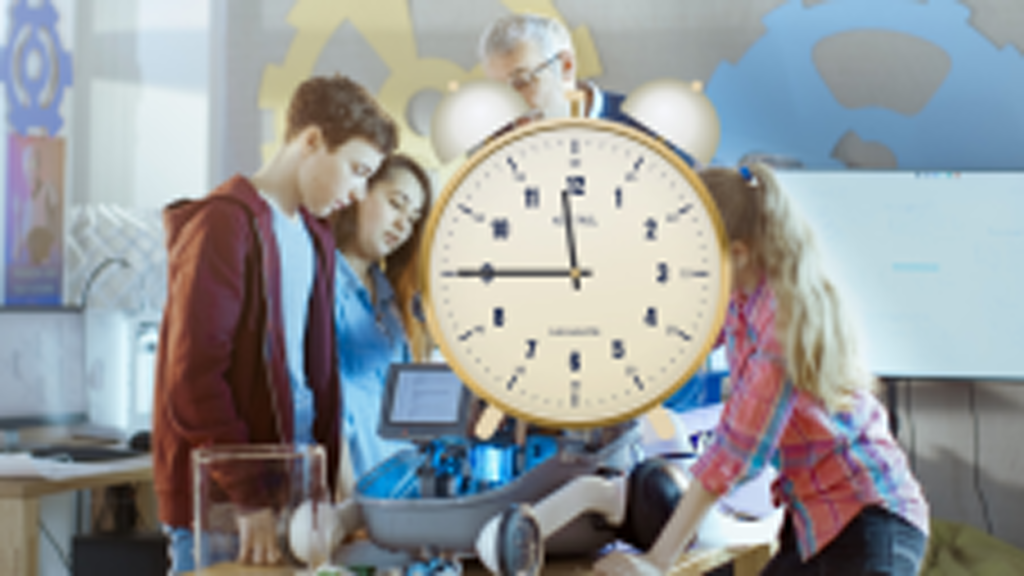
11:45
